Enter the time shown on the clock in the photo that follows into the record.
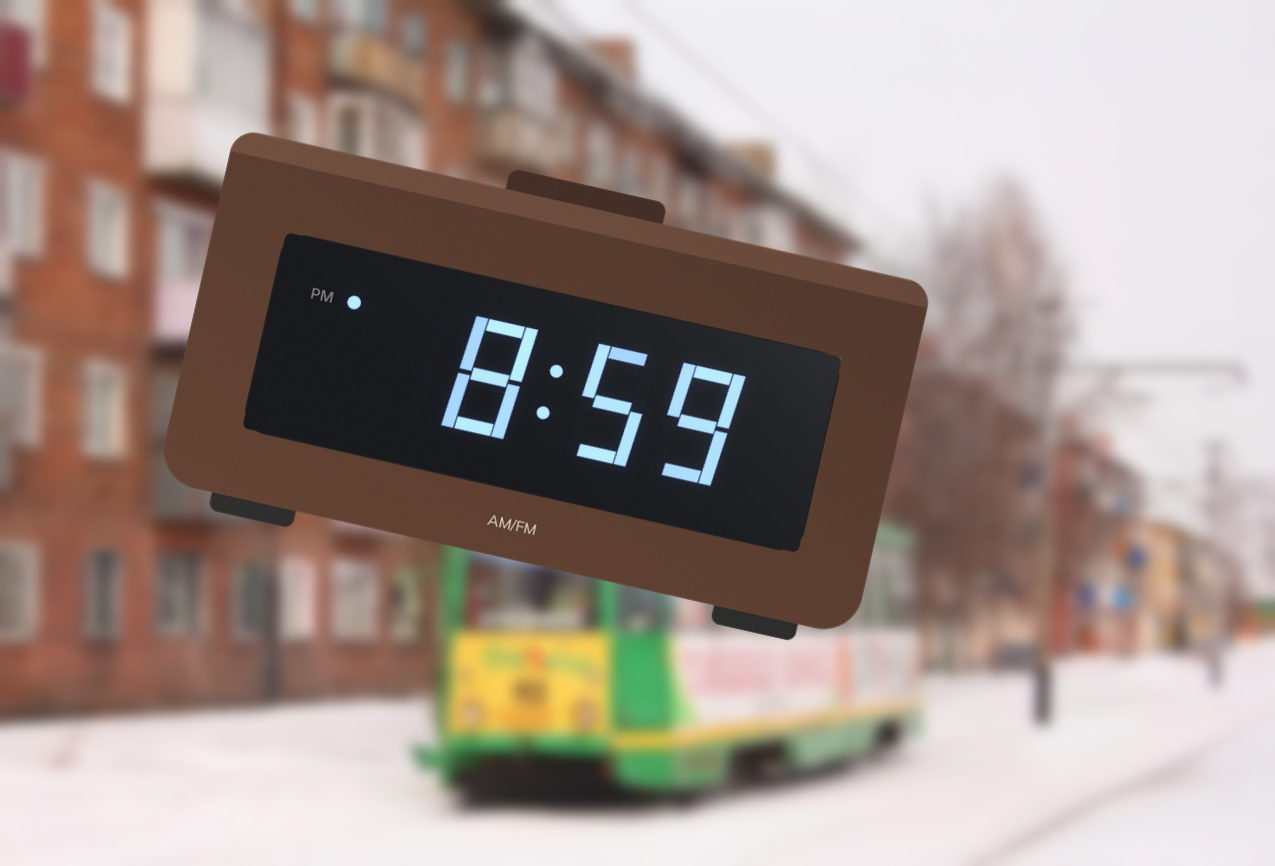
8:59
